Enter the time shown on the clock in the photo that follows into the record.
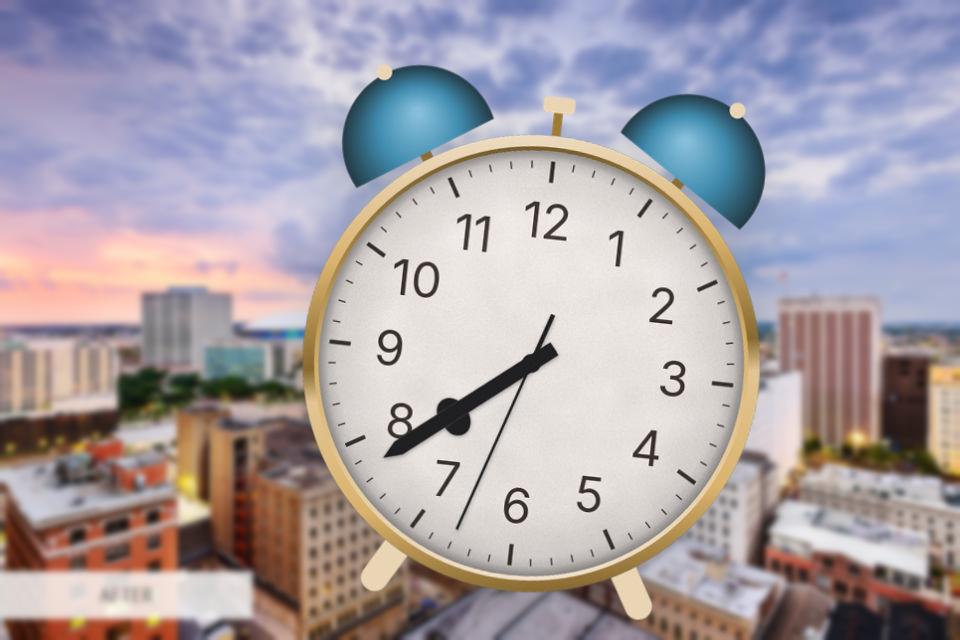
7:38:33
